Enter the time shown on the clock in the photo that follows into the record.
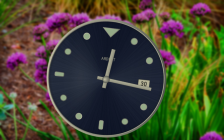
12:16
